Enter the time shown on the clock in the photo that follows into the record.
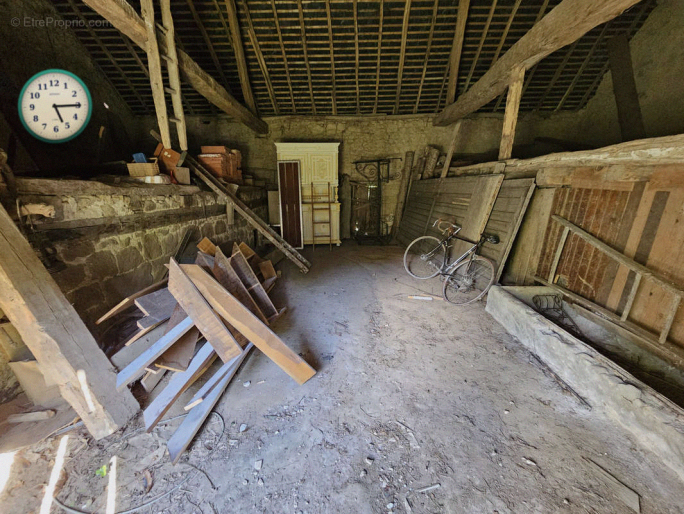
5:15
